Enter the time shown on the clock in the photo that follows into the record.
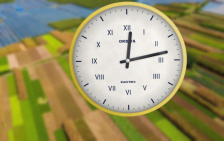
12:13
